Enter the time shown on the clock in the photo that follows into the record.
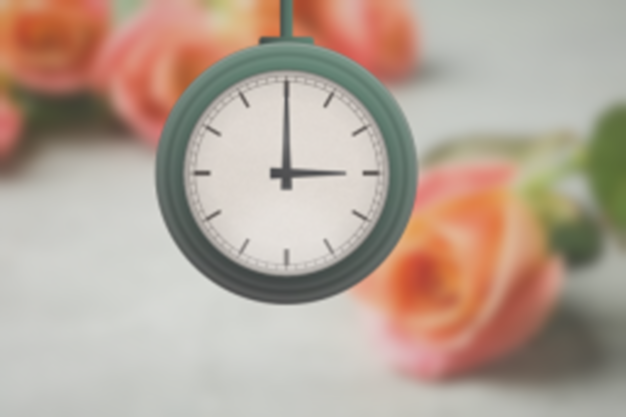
3:00
